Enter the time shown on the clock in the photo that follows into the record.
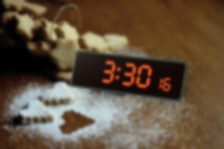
3:30:16
